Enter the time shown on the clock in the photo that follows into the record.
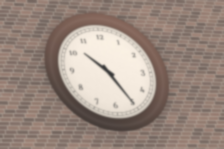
10:25
